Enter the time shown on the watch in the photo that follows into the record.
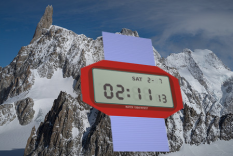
2:11:13
